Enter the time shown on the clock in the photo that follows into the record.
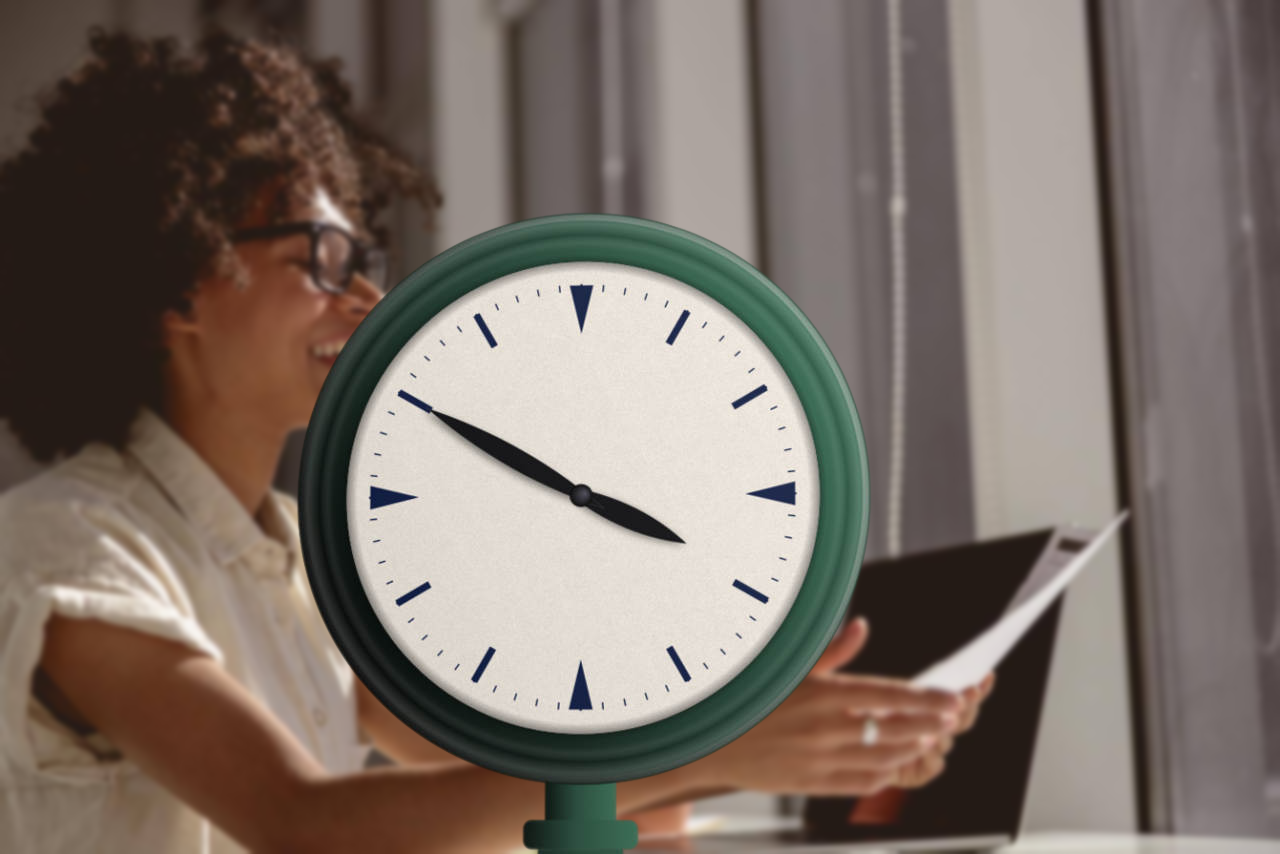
3:50
